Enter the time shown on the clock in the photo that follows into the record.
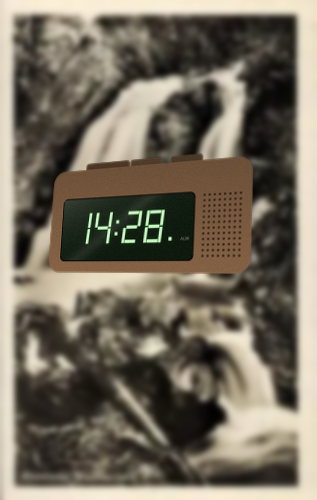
14:28
